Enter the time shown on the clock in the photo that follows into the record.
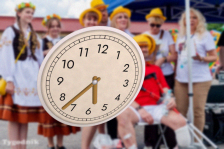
5:37
